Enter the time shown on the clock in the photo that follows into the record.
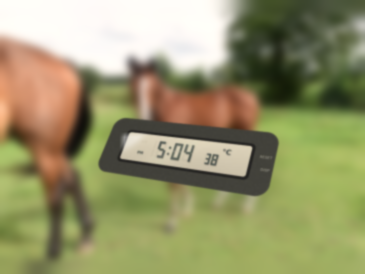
5:04
